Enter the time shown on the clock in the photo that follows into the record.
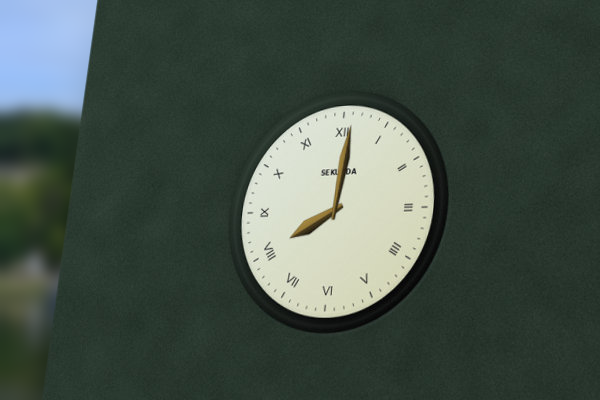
8:01
